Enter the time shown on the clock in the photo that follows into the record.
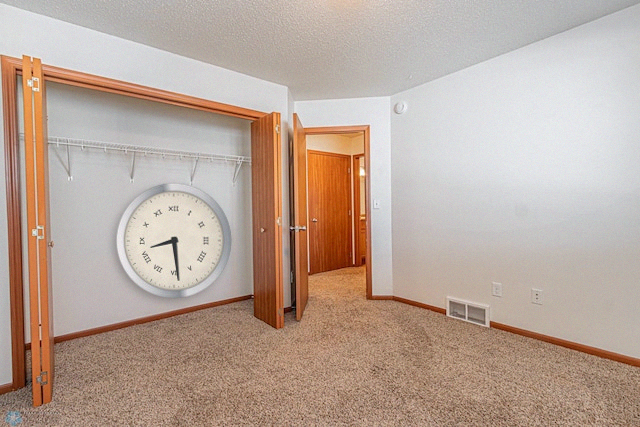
8:29
